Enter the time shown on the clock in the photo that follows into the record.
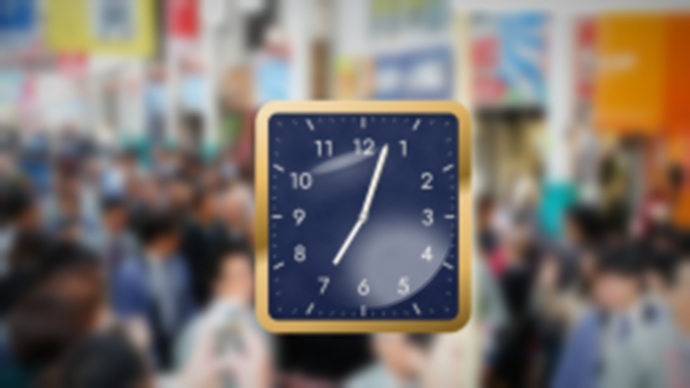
7:03
